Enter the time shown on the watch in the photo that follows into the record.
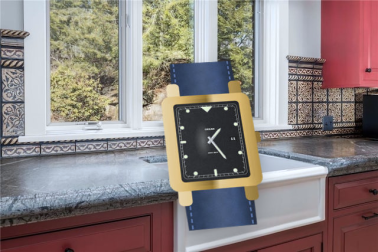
1:25
